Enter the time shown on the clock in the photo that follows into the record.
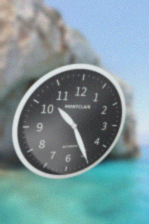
10:25
